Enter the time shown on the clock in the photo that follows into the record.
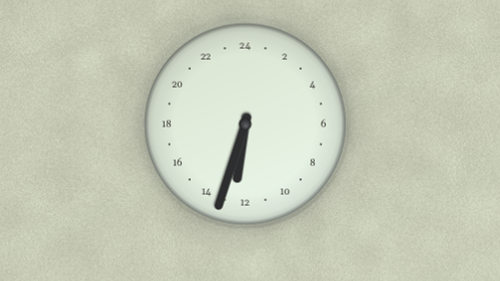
12:33
